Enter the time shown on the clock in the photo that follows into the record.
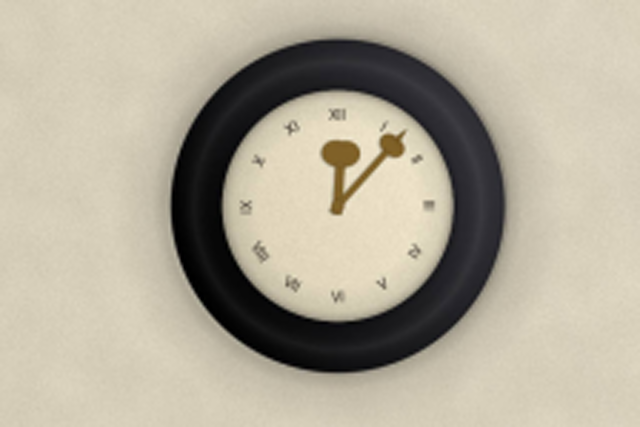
12:07
